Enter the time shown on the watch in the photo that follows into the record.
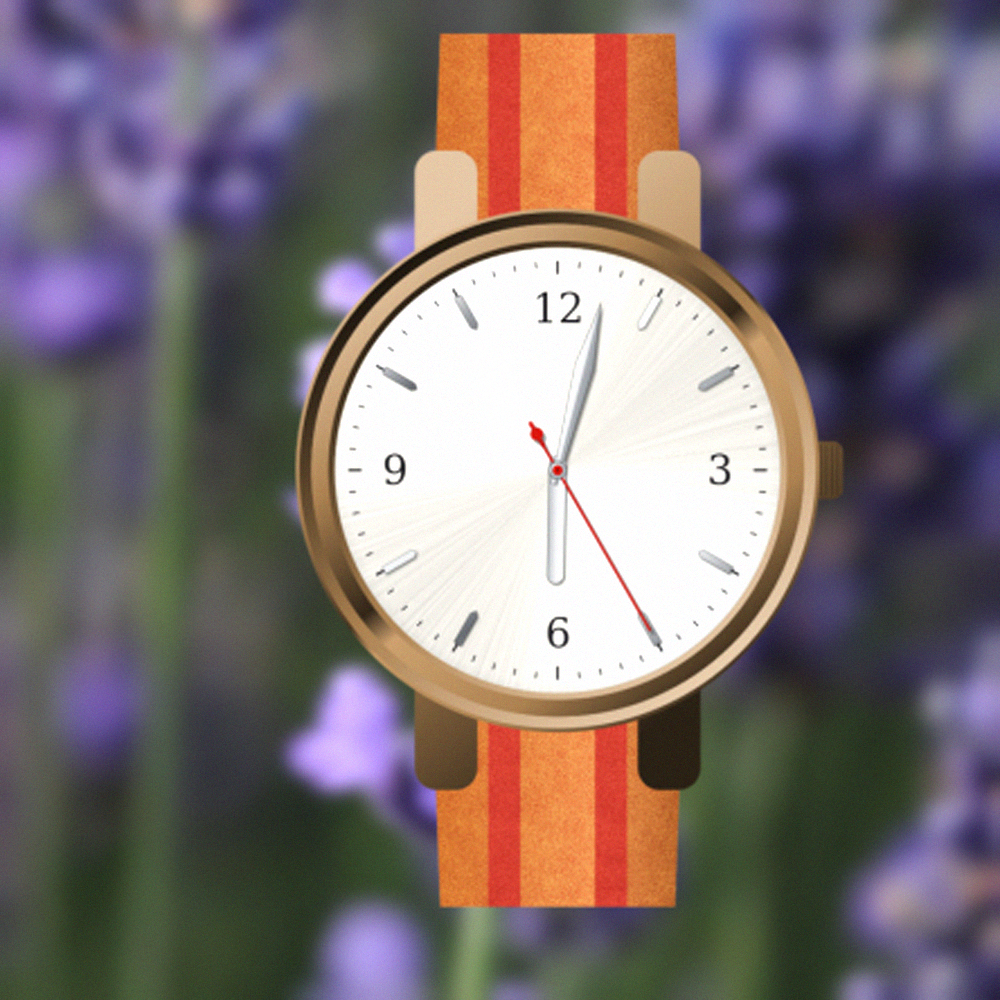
6:02:25
